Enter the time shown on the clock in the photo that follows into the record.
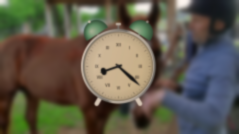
8:22
